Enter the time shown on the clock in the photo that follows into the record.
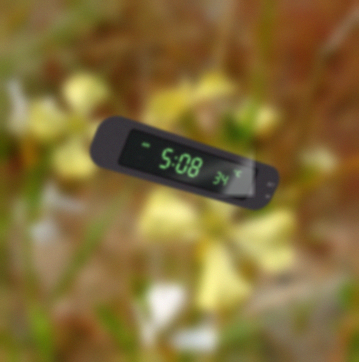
5:08
